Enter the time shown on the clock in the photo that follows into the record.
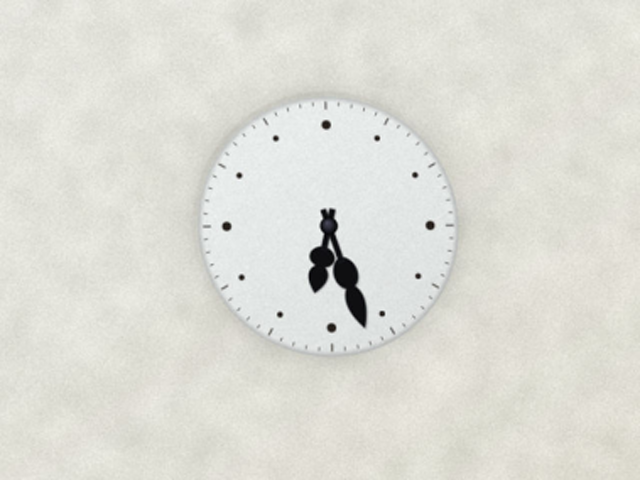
6:27
